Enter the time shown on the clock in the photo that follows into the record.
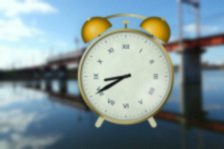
8:40
